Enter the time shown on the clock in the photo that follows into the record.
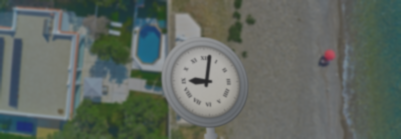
9:02
